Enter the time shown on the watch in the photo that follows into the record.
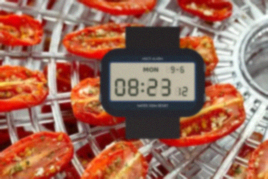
8:23
